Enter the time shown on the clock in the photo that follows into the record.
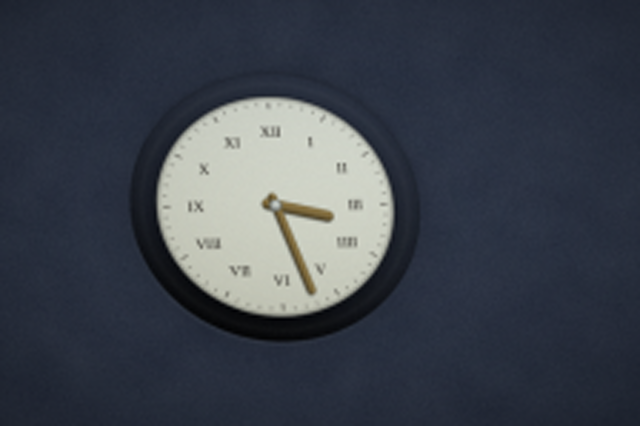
3:27
